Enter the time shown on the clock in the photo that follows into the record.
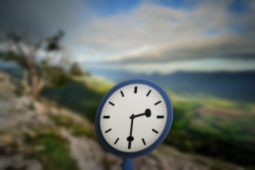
2:30
